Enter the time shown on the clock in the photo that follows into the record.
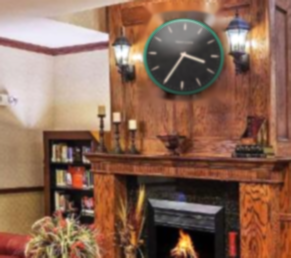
3:35
